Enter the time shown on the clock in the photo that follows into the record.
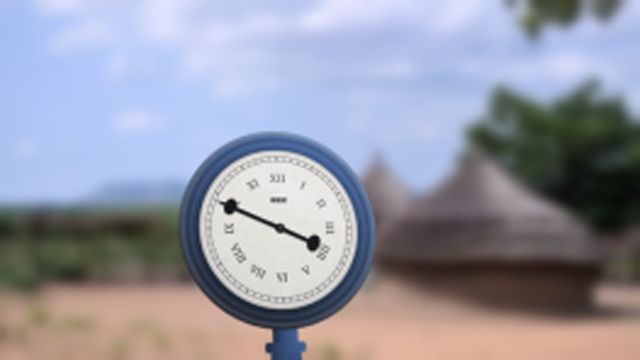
3:49
